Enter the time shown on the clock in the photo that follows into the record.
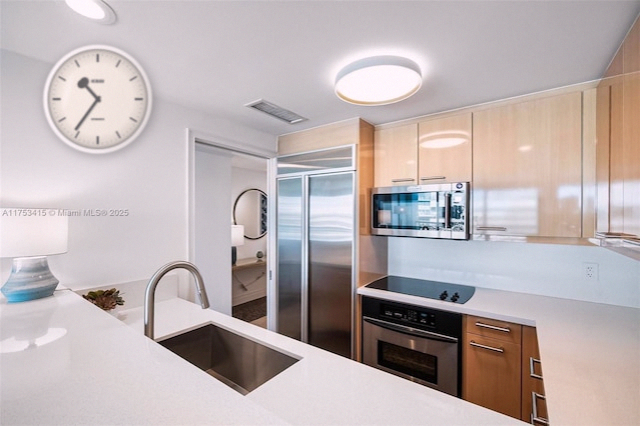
10:36
